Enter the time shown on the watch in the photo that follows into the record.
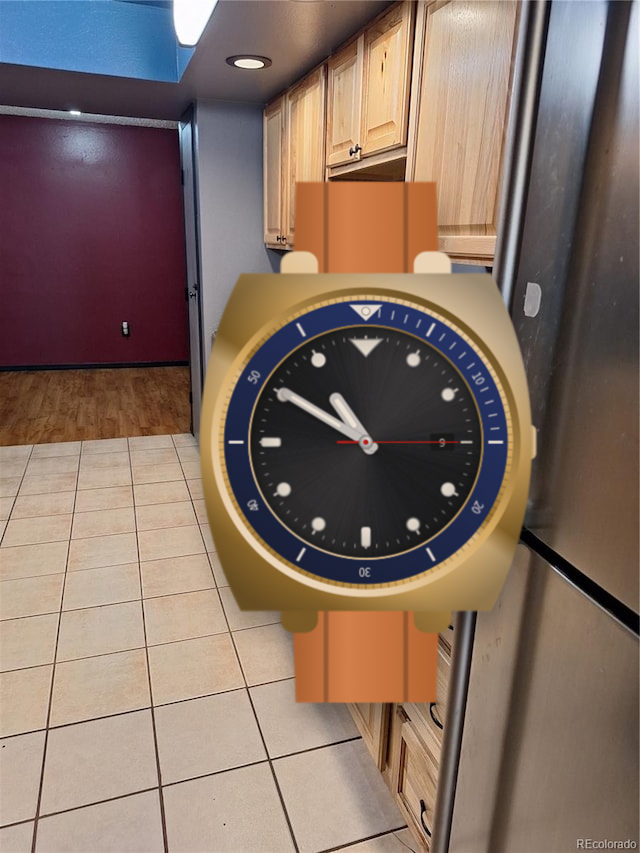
10:50:15
